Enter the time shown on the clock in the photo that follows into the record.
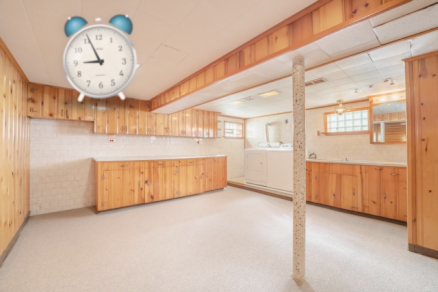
8:56
